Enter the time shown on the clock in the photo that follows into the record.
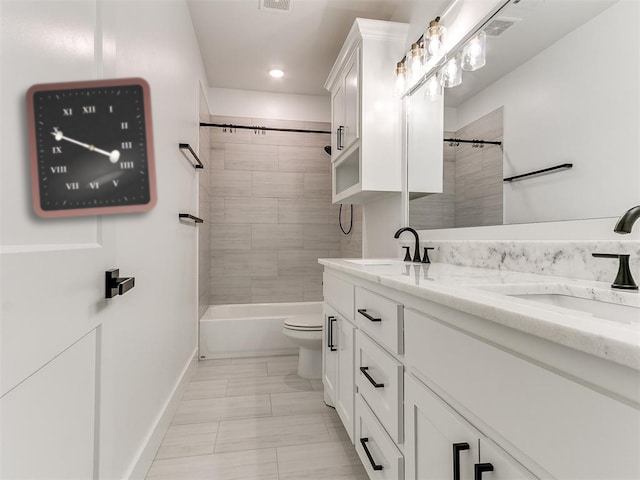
3:49
